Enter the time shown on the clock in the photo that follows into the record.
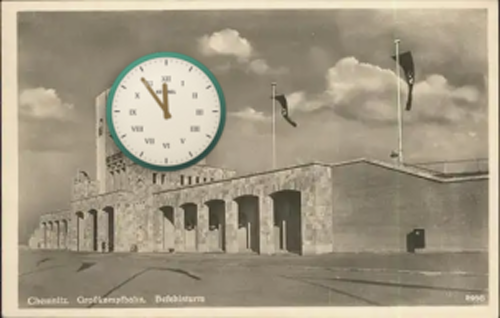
11:54
